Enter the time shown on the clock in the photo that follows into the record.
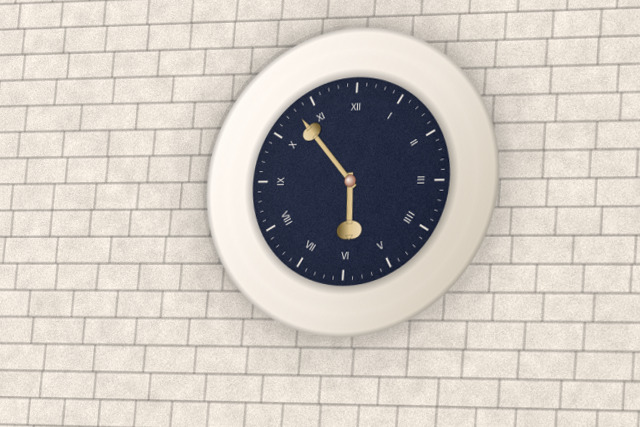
5:53
